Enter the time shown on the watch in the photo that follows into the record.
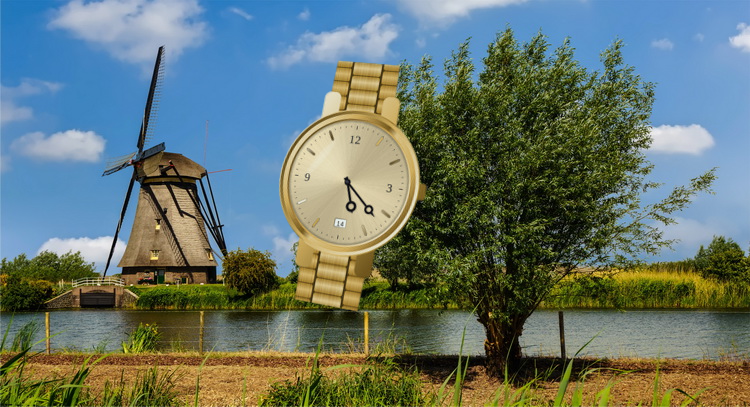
5:22
